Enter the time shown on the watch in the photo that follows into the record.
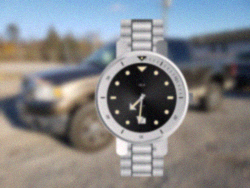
7:31
